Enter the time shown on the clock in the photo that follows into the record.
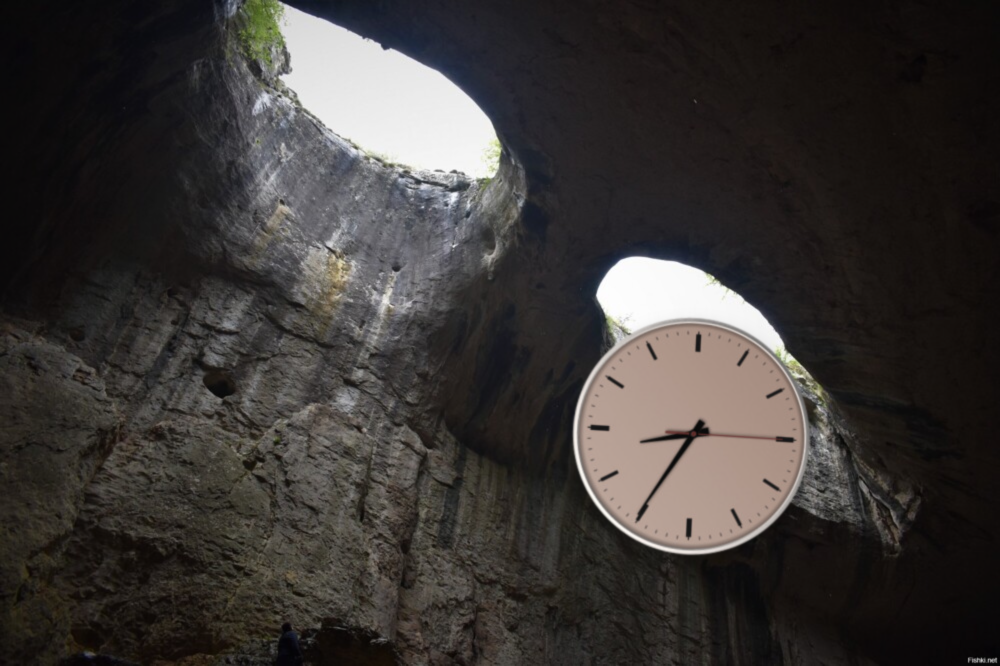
8:35:15
